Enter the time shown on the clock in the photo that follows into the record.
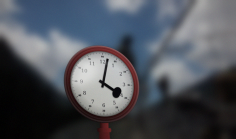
4:02
